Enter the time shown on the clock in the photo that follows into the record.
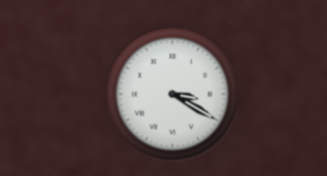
3:20
